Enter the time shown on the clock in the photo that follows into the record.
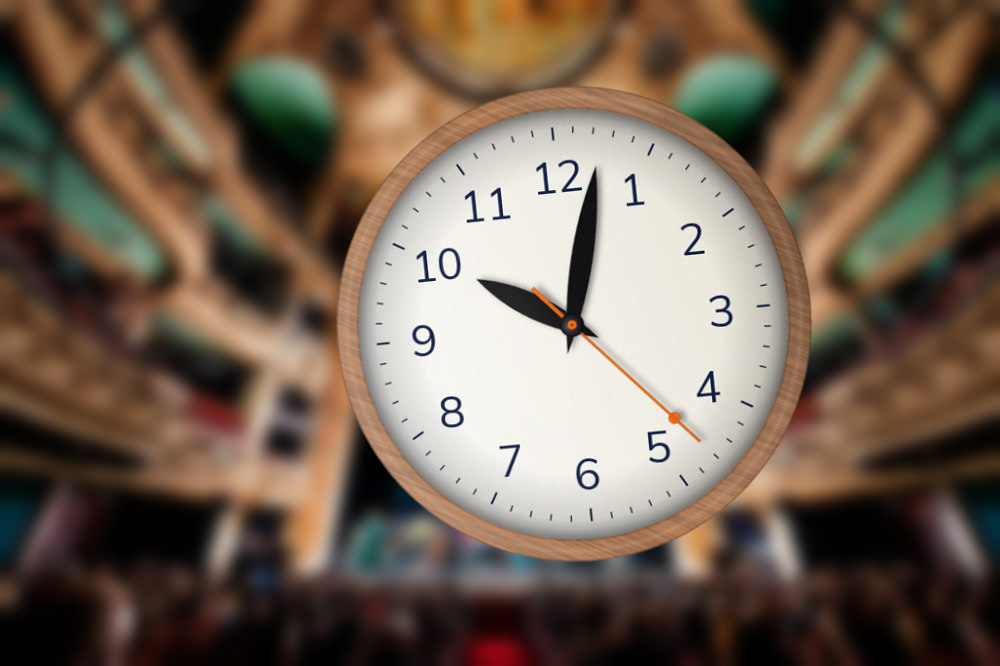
10:02:23
